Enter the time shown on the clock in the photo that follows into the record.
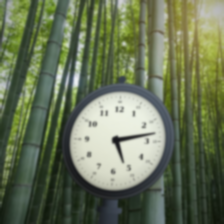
5:13
